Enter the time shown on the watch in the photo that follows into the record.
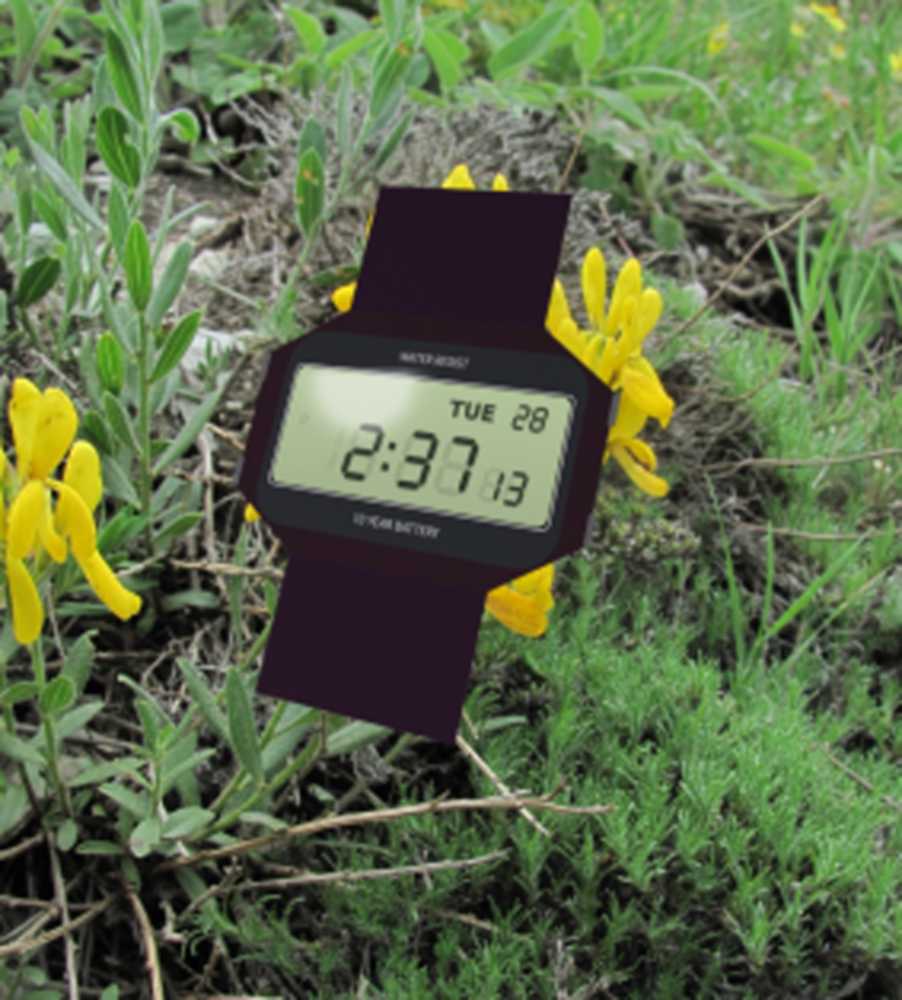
2:37:13
